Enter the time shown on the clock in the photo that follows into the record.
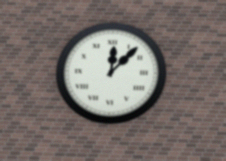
12:07
